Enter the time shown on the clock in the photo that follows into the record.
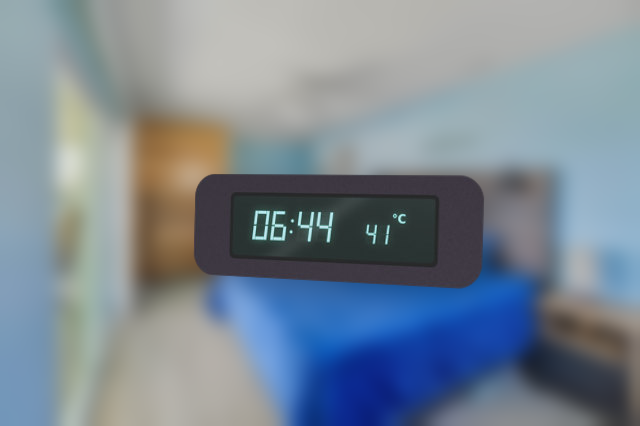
6:44
